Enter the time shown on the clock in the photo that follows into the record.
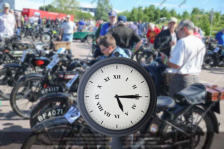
5:15
